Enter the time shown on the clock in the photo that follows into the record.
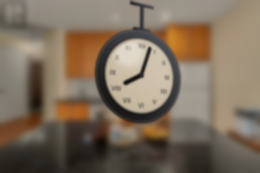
8:03
